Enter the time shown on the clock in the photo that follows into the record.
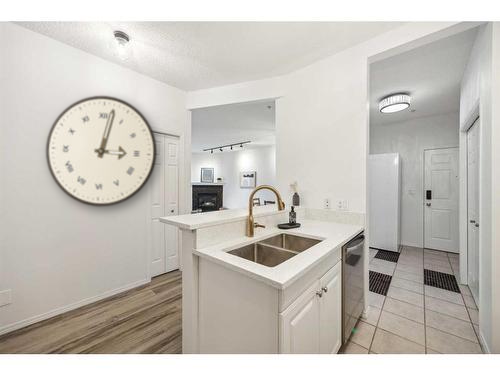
3:02
